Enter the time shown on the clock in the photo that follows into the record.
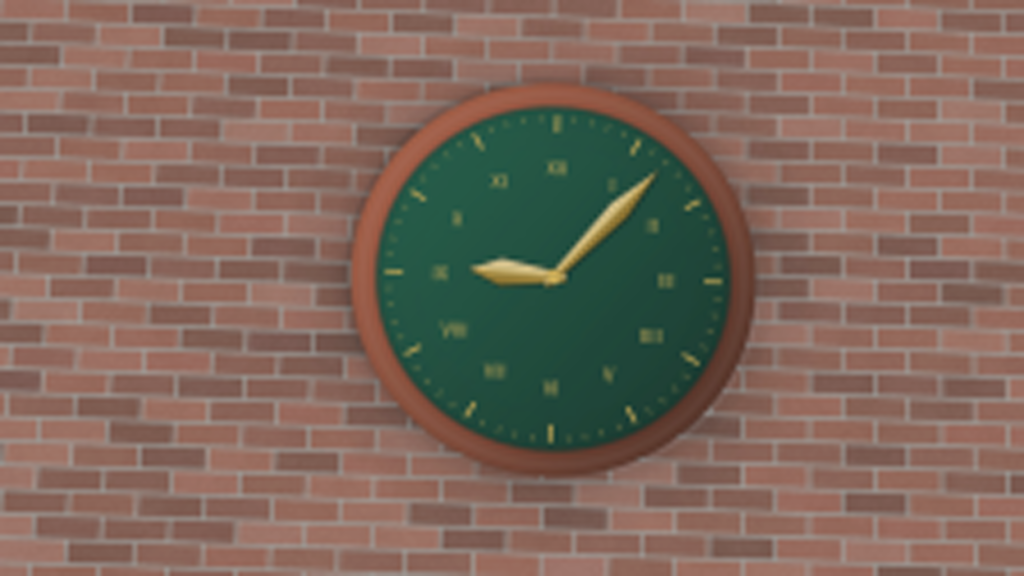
9:07
